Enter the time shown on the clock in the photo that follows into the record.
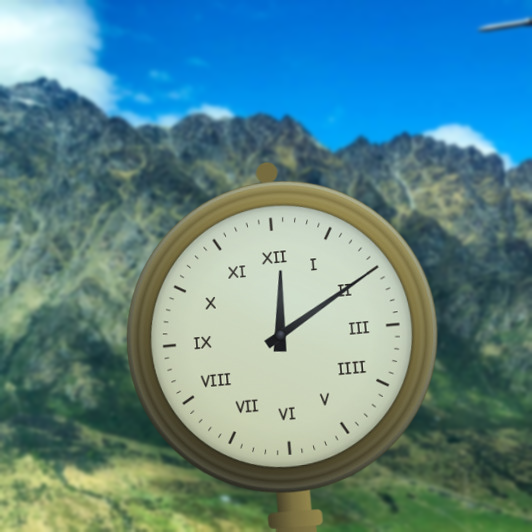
12:10
